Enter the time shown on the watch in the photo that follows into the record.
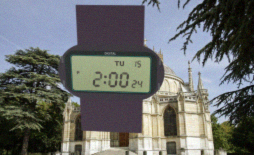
2:00
